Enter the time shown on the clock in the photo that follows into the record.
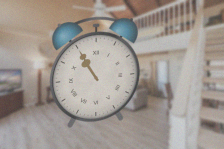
10:55
